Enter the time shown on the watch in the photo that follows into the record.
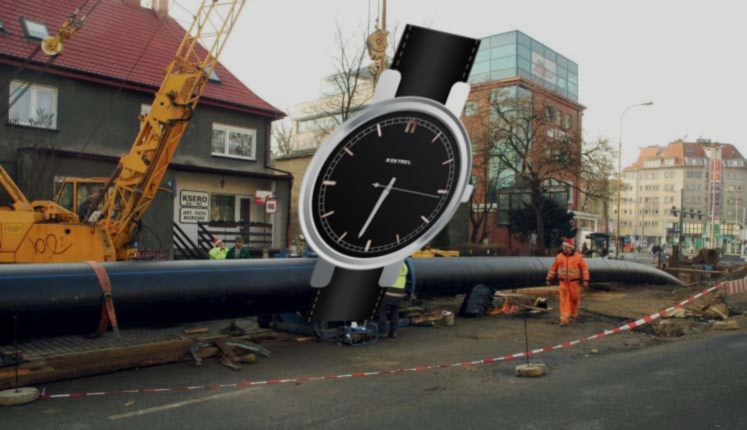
6:32:16
